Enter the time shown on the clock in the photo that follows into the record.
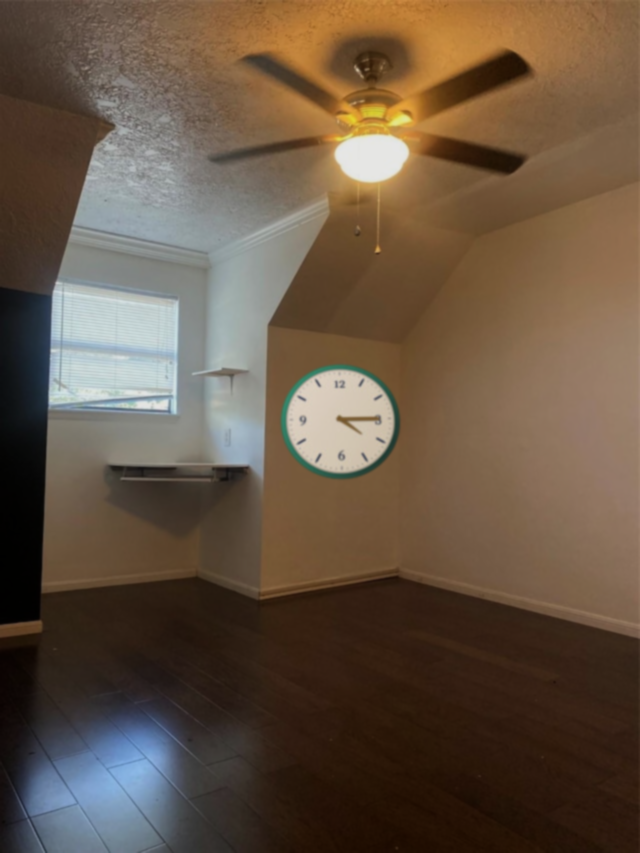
4:15
